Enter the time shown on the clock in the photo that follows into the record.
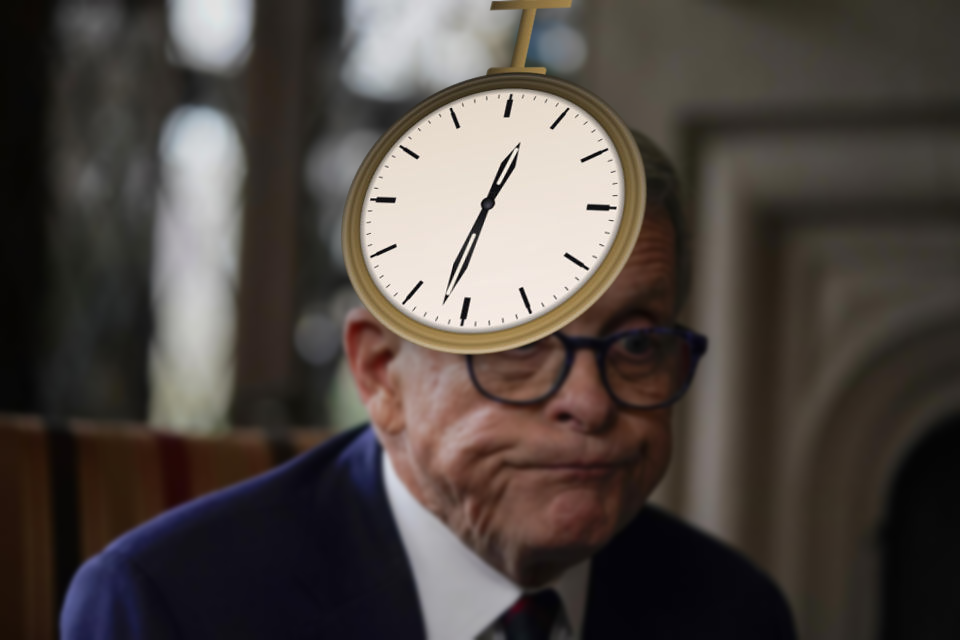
12:32
